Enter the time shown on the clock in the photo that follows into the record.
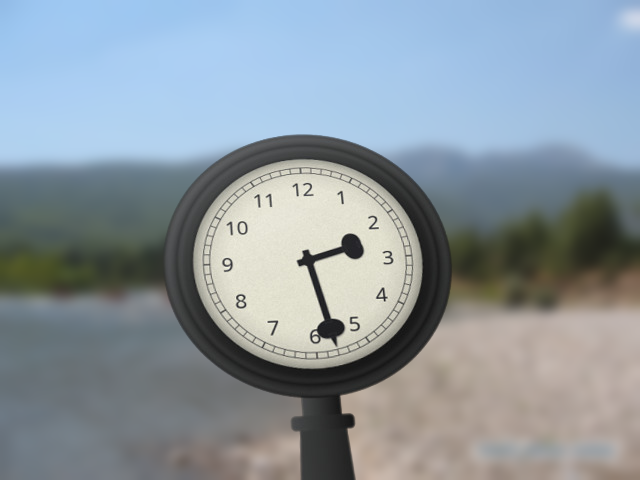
2:28
